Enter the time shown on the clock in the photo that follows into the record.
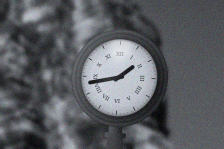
1:43
